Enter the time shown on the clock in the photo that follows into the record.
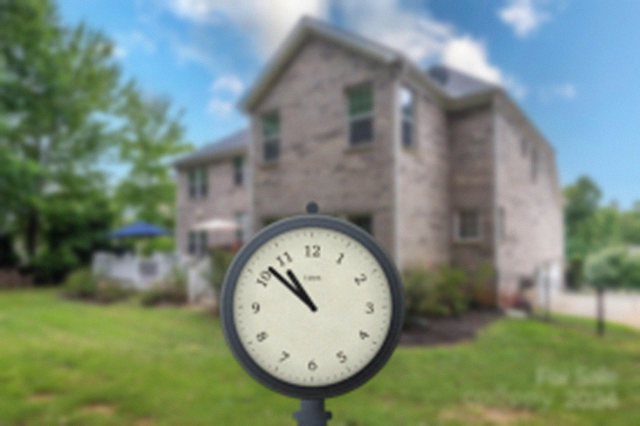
10:52
